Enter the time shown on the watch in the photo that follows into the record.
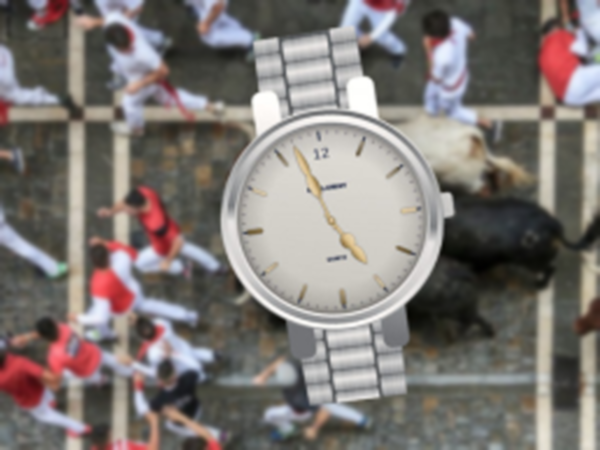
4:57
